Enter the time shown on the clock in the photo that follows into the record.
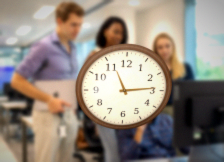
11:14
